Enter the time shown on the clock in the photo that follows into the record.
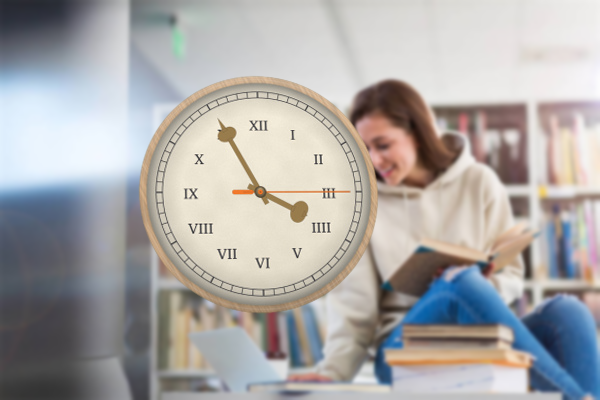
3:55:15
